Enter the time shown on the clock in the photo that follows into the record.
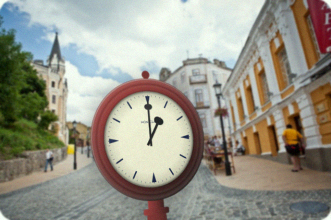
1:00
